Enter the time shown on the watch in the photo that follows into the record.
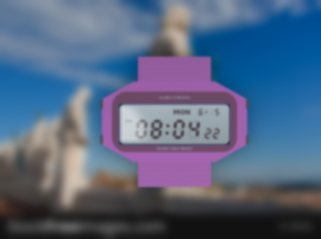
8:04
